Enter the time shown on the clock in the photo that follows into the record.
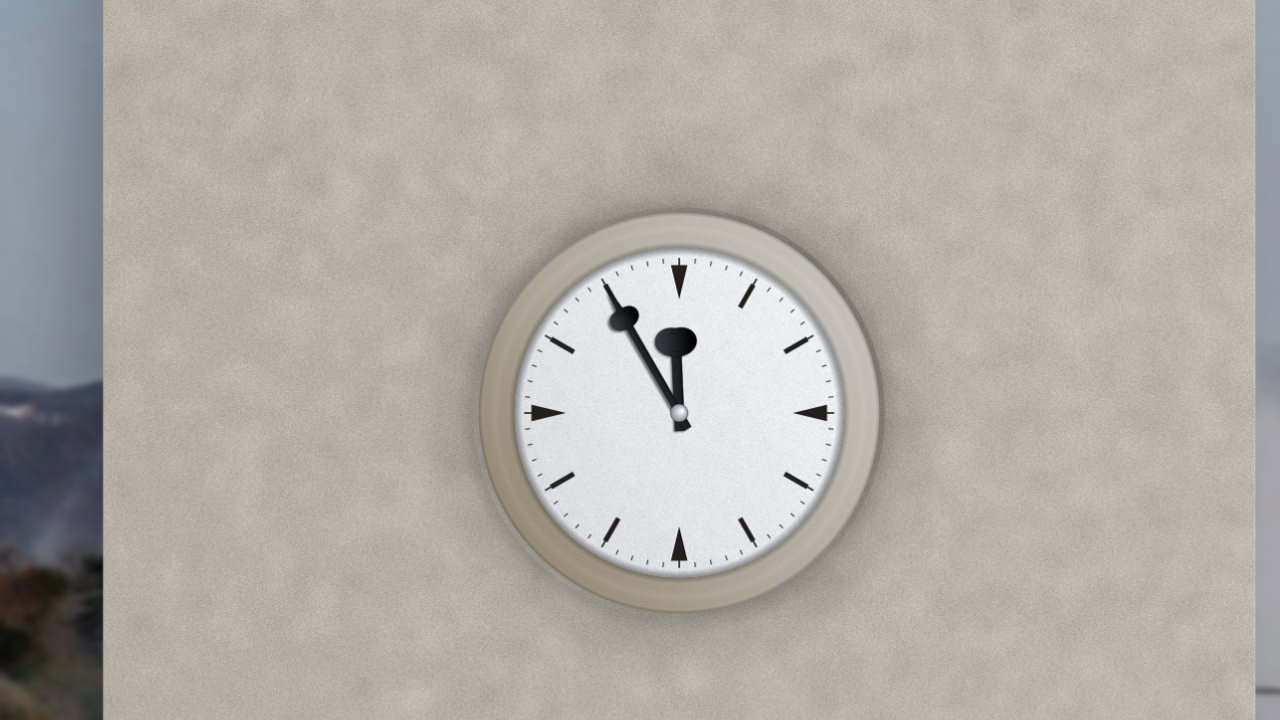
11:55
